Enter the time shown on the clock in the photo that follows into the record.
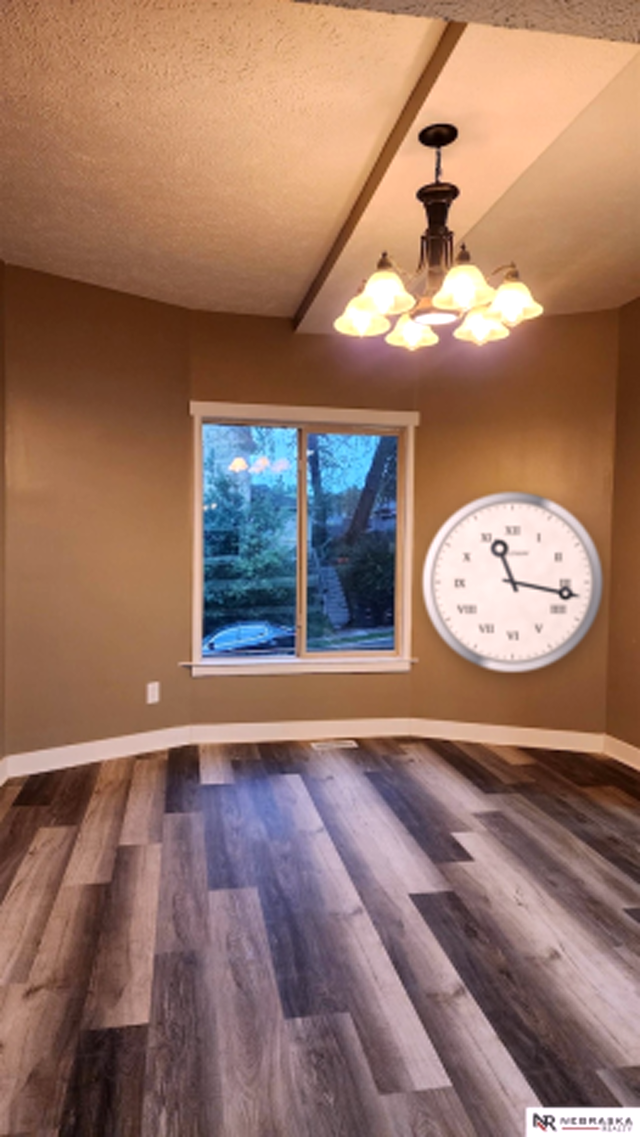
11:17
